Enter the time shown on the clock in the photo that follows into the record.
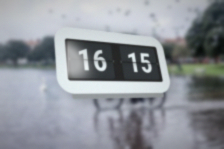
16:15
